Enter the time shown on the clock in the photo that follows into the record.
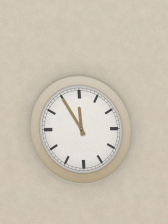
11:55
